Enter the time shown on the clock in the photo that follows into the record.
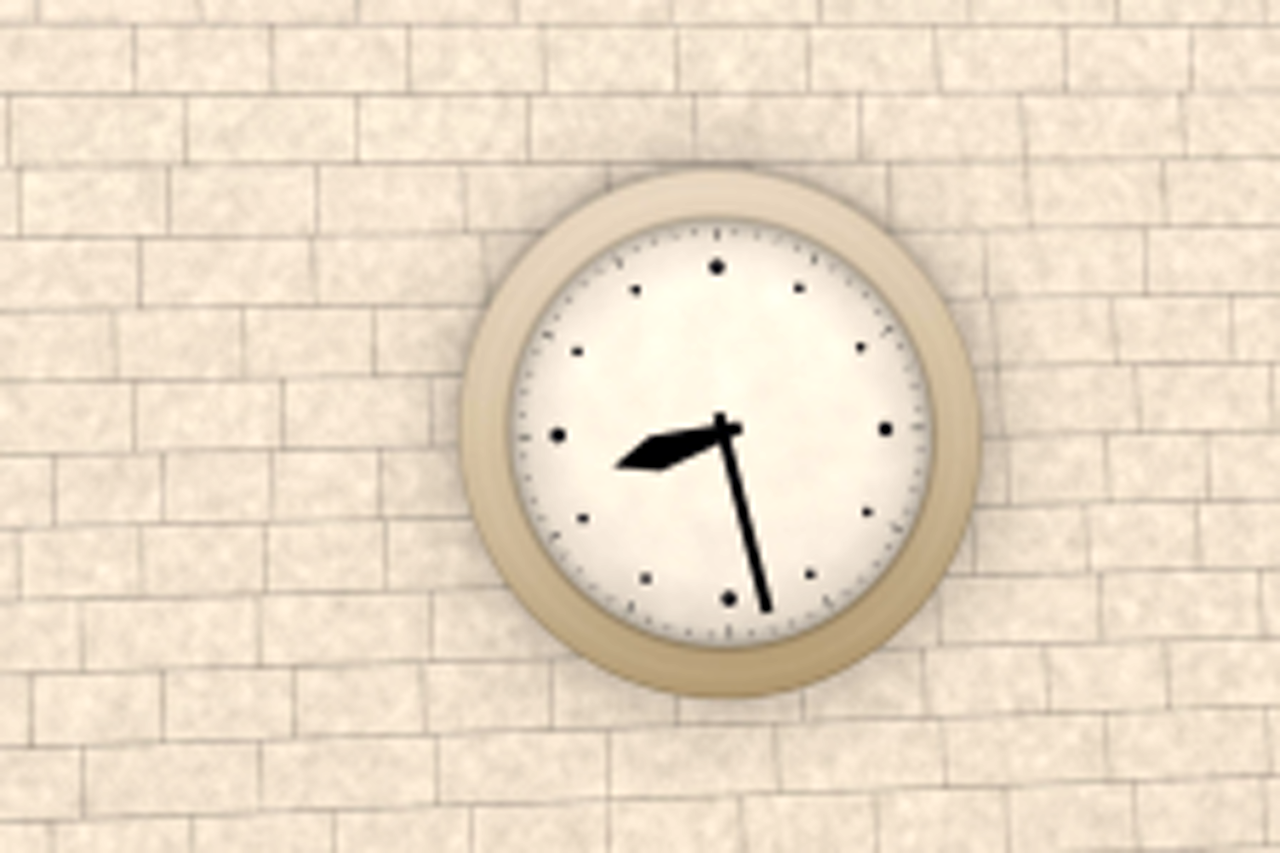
8:28
